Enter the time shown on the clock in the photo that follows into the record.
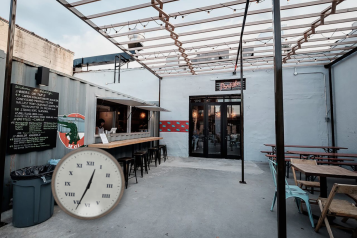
12:34
